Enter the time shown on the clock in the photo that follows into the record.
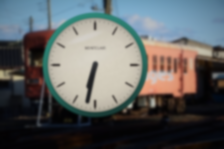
6:32
